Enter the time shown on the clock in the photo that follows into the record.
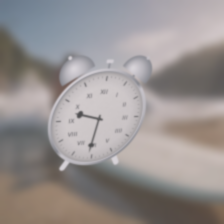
9:31
